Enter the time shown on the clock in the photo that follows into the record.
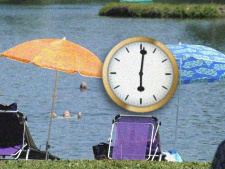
6:01
